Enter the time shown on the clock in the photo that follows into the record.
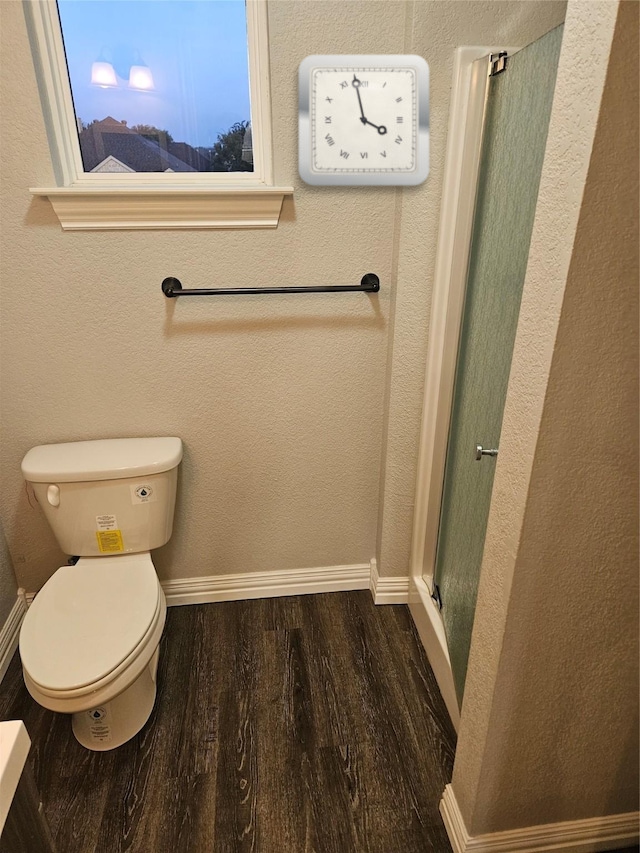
3:58
